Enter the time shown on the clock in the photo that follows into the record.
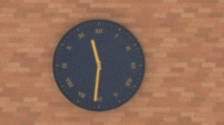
11:31
